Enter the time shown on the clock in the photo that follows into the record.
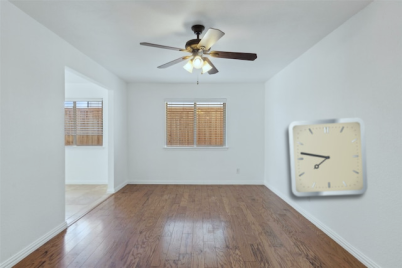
7:47
